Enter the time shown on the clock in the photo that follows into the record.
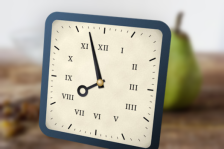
7:57
